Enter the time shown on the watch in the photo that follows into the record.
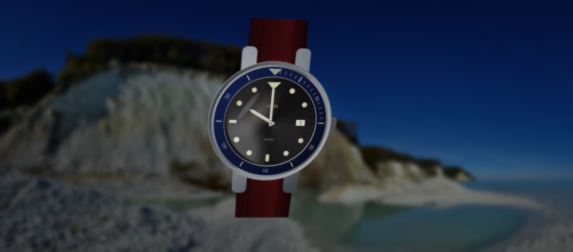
10:00
